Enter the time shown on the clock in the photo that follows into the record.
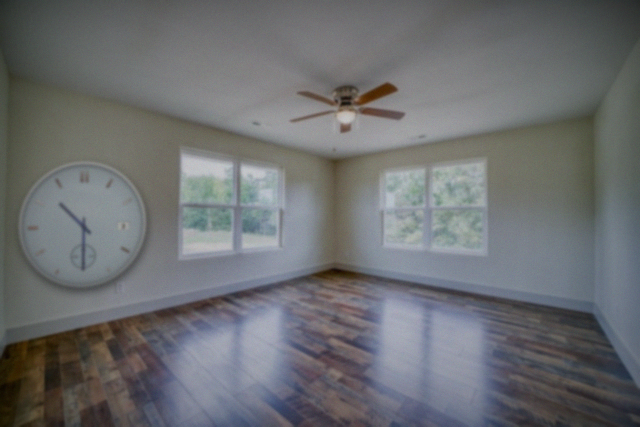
10:30
